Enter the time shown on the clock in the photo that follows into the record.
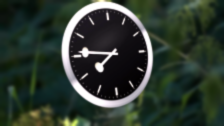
7:46
